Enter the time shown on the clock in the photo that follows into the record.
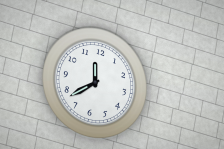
11:38
